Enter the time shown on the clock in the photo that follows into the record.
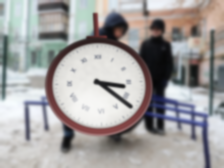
3:22
